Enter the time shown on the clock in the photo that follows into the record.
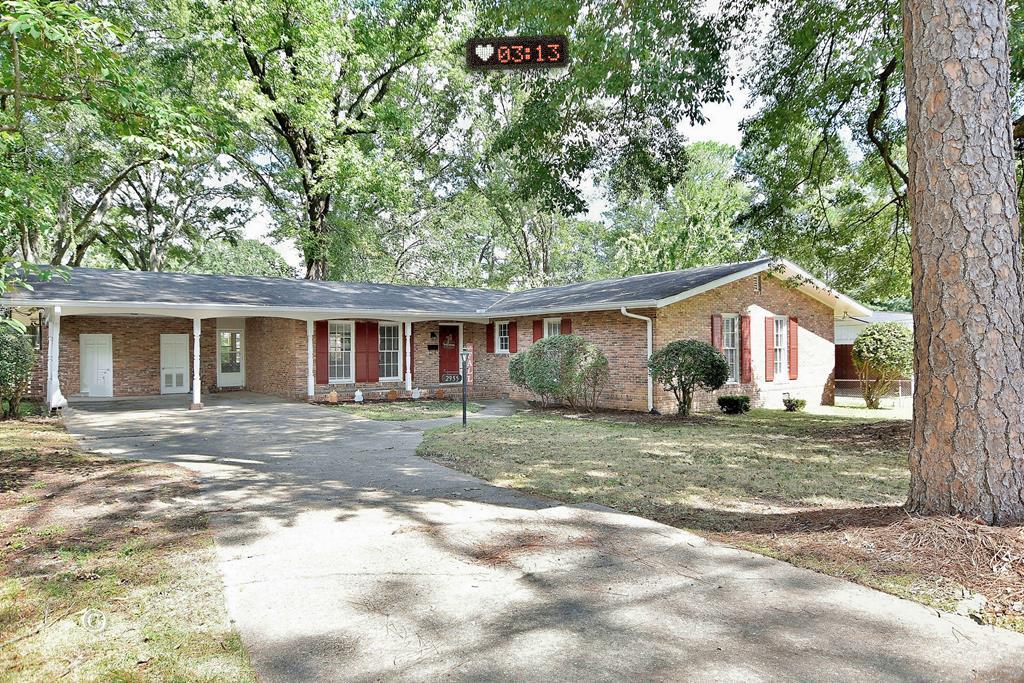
3:13
